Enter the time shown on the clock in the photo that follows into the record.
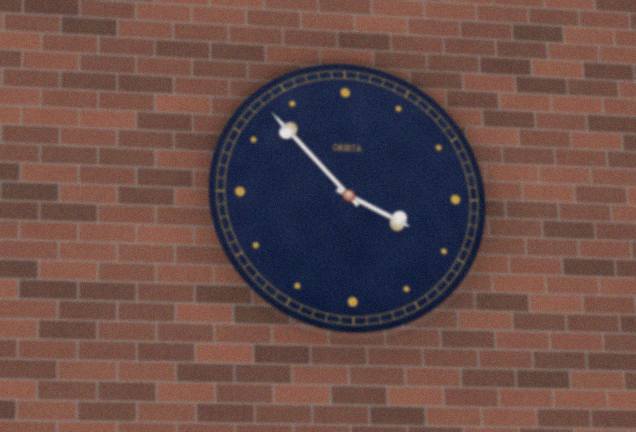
3:53
